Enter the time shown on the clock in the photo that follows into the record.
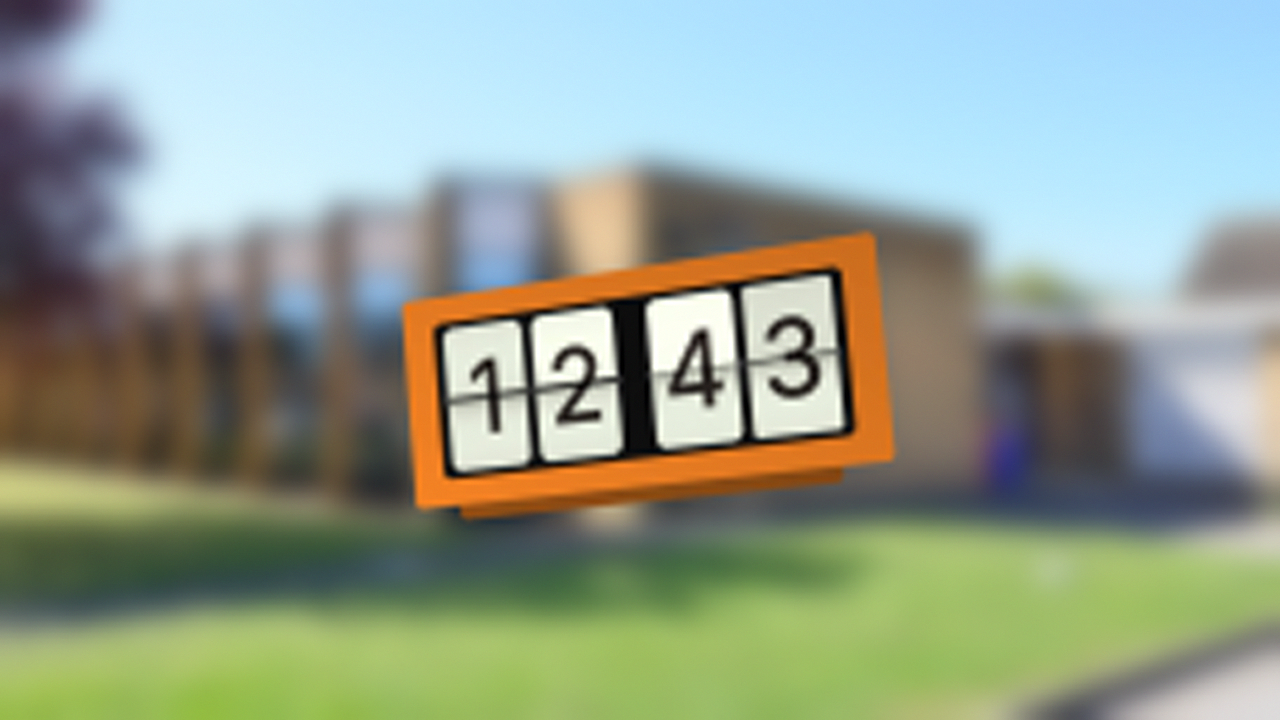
12:43
